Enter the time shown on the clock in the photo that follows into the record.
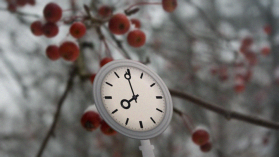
7:59
